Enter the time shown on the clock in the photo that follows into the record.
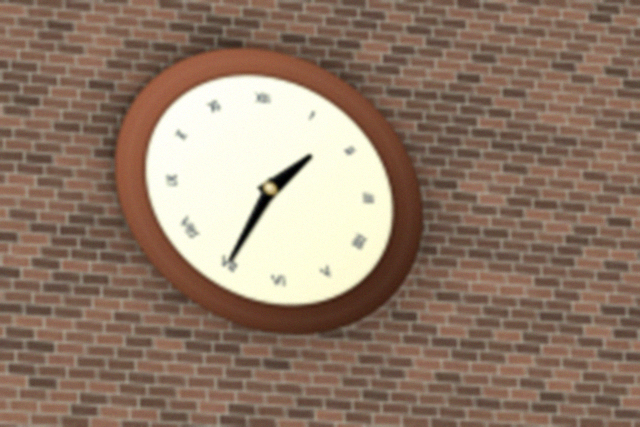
1:35
